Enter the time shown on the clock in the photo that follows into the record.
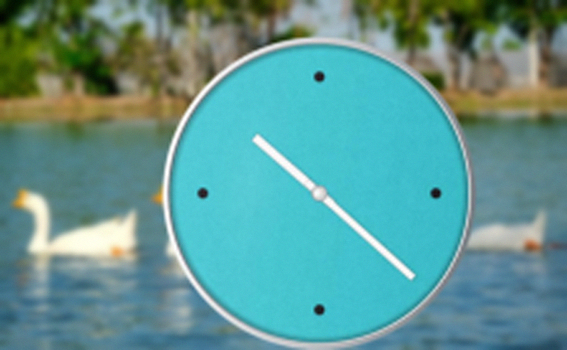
10:22
